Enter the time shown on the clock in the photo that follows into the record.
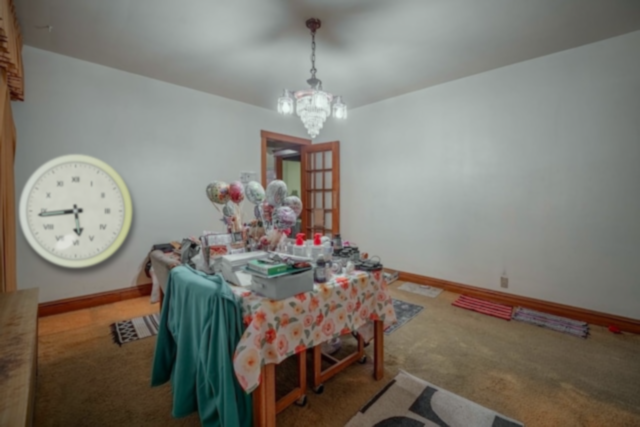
5:44
